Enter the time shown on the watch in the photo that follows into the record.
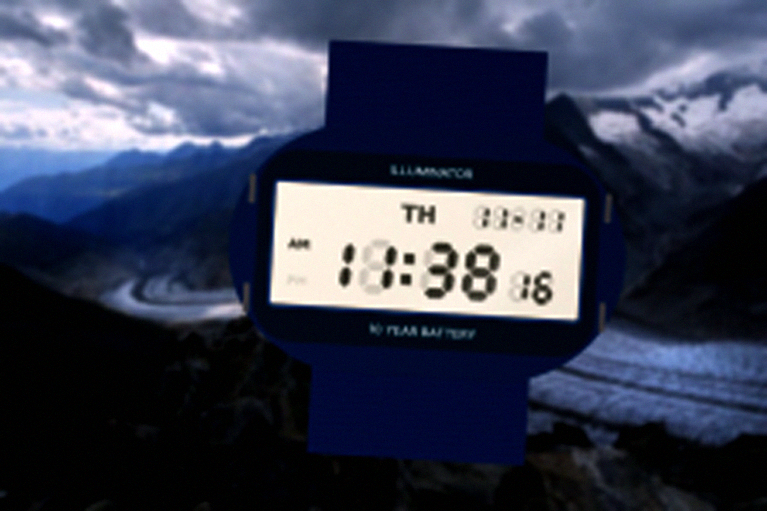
11:38:16
